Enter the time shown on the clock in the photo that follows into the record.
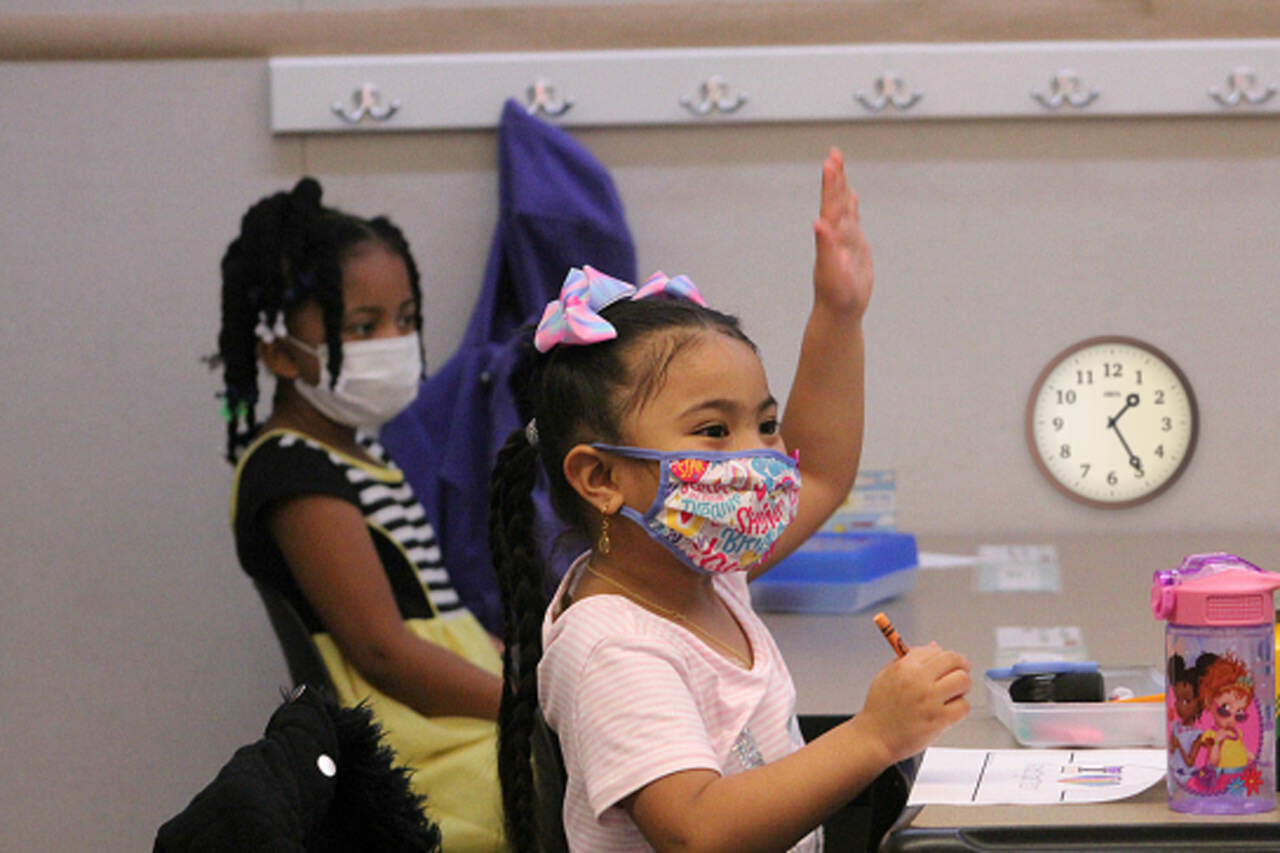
1:25
